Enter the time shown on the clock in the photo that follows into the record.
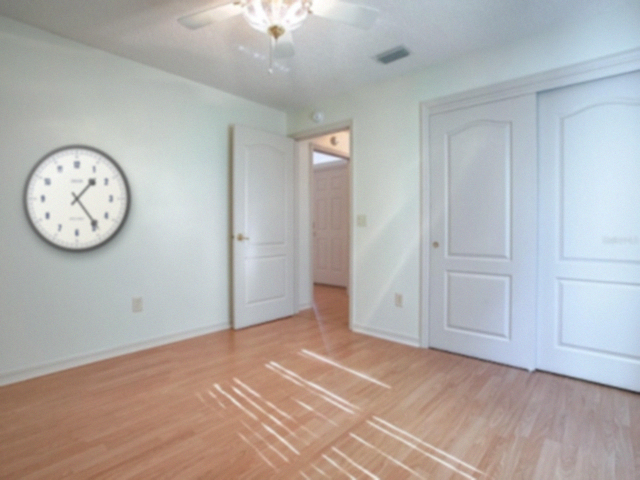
1:24
